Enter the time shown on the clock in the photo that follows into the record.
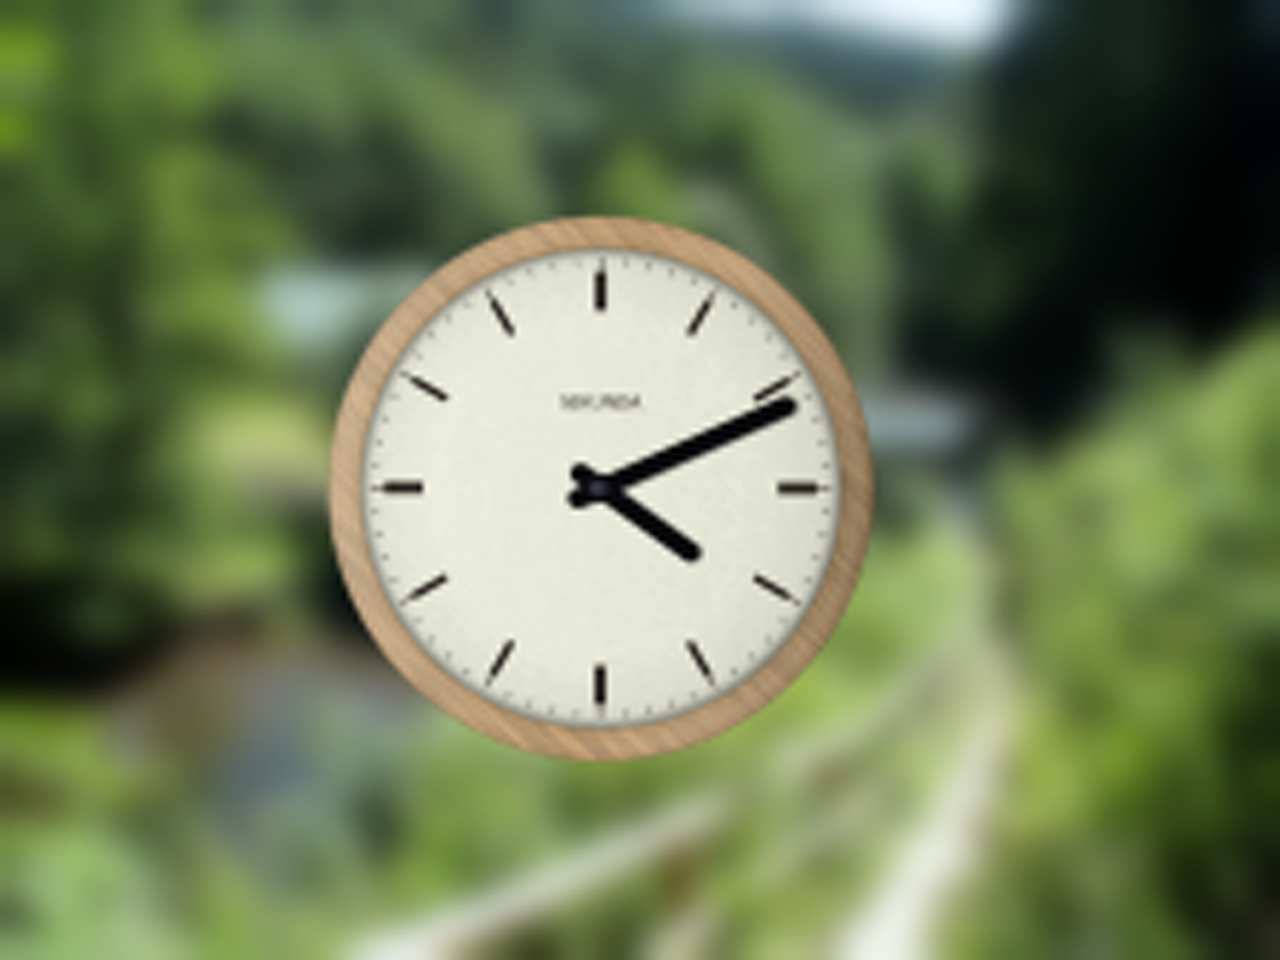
4:11
